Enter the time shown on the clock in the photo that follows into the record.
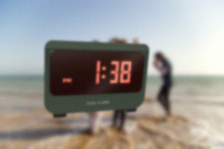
1:38
